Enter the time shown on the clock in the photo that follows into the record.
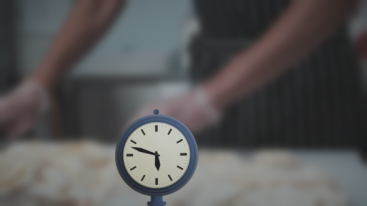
5:48
